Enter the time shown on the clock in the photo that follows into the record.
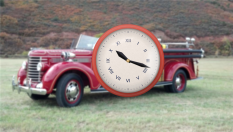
10:18
